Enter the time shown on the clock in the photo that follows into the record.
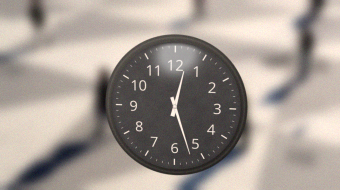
12:27
